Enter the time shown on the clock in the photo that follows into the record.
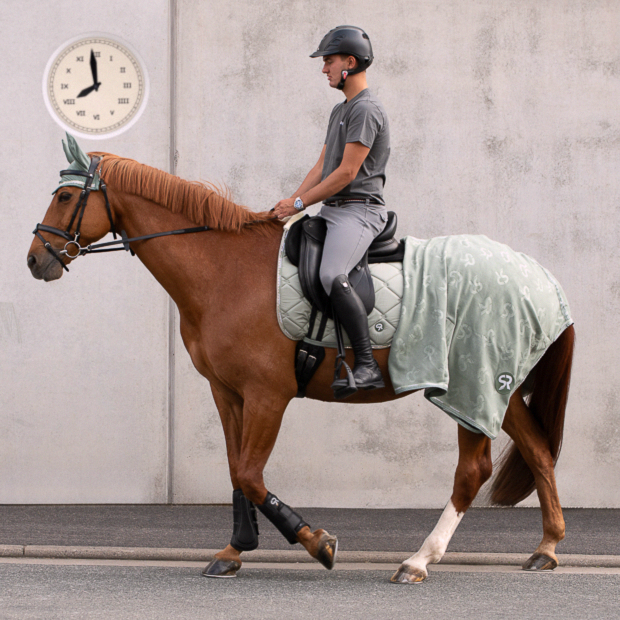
7:59
